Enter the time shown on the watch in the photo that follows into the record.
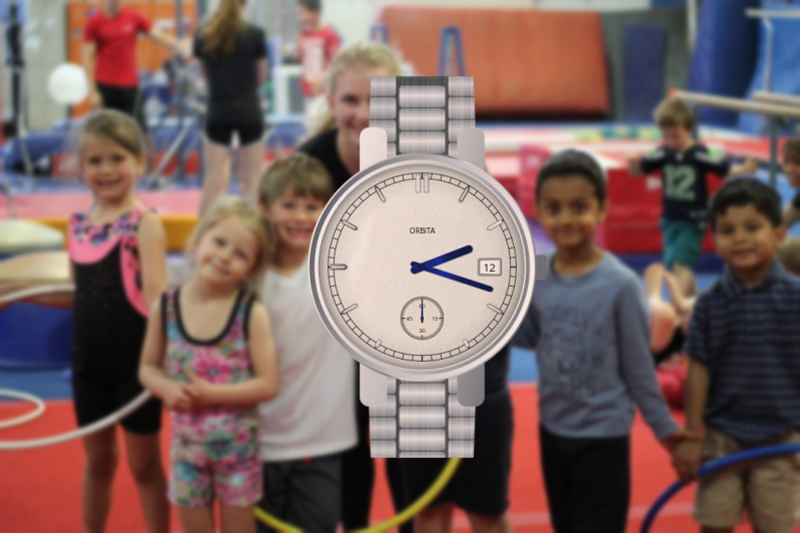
2:18
